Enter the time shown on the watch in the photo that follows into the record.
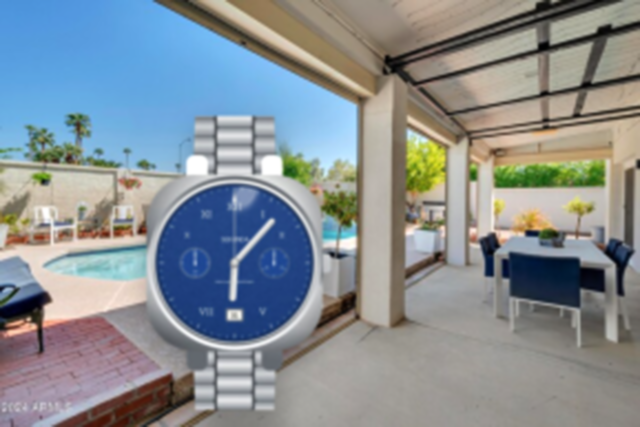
6:07
